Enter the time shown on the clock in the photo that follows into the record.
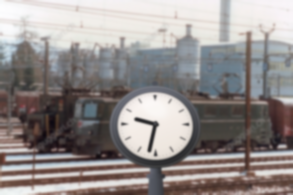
9:32
